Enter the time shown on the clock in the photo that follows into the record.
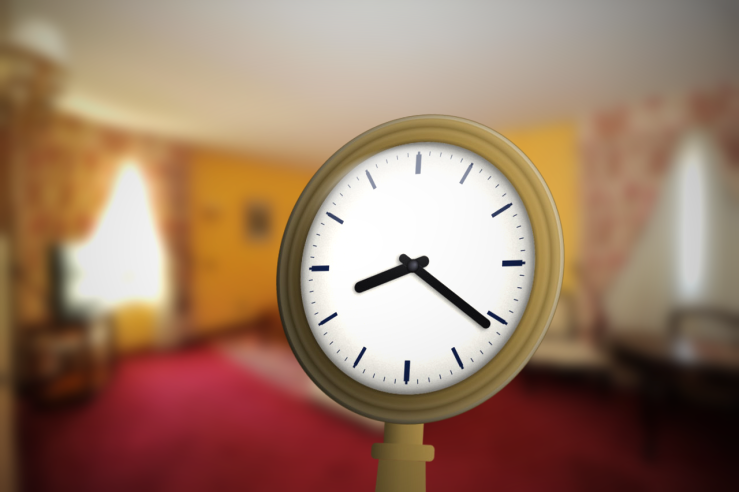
8:21
